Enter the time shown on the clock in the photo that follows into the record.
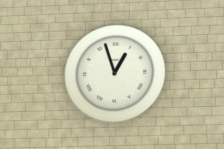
12:57
